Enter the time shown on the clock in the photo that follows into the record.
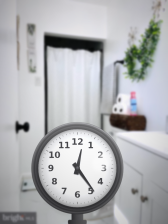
12:24
